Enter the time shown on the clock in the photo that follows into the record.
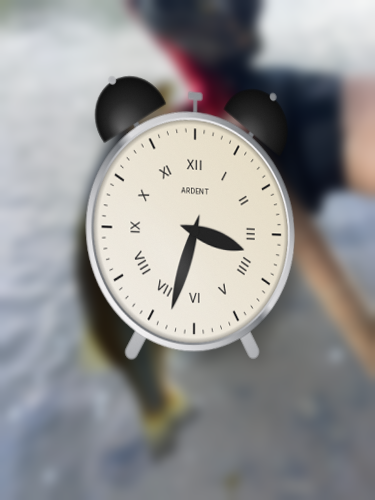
3:33
